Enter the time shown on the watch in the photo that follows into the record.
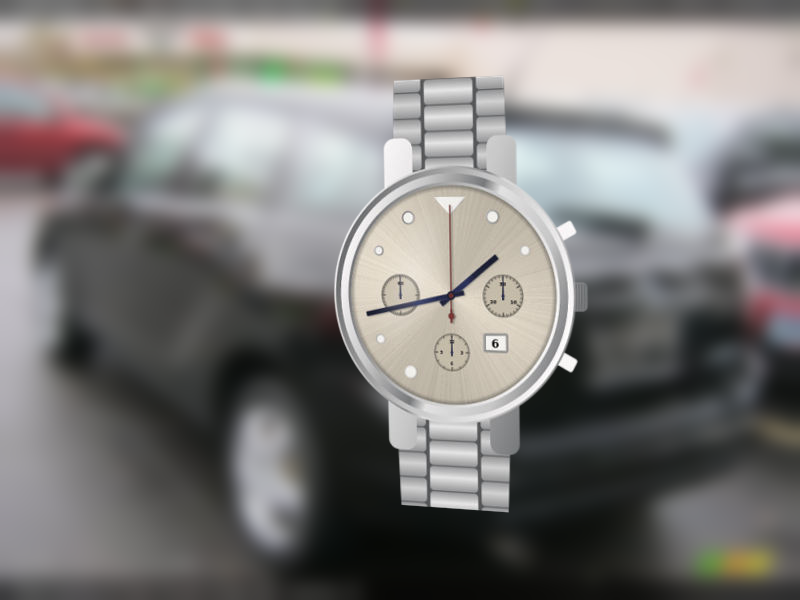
1:43
